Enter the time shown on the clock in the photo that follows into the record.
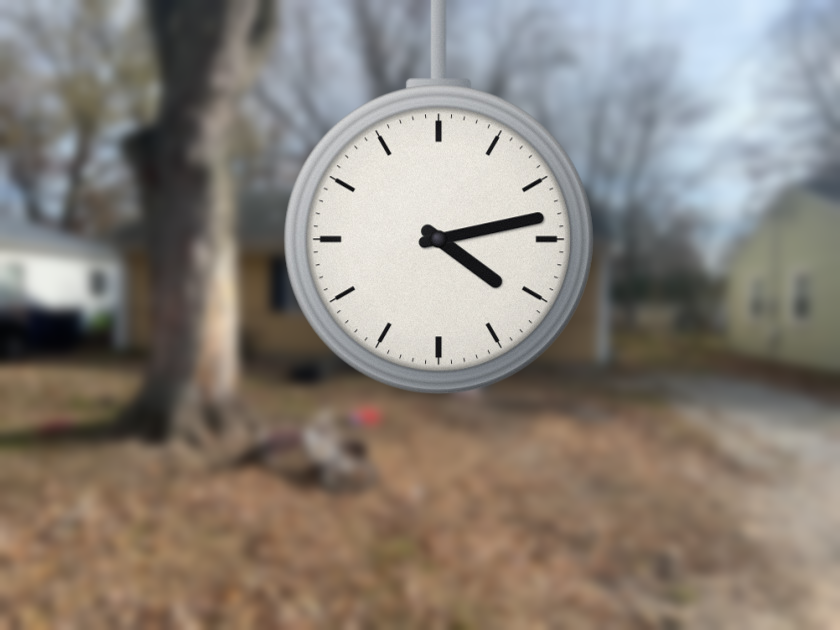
4:13
